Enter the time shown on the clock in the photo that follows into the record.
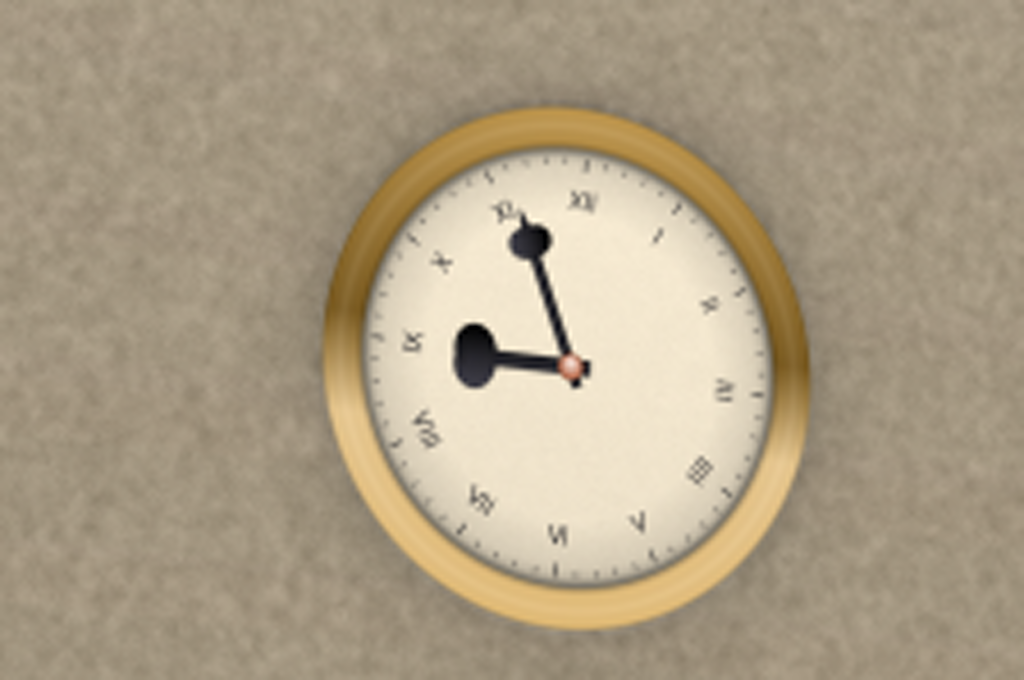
8:56
